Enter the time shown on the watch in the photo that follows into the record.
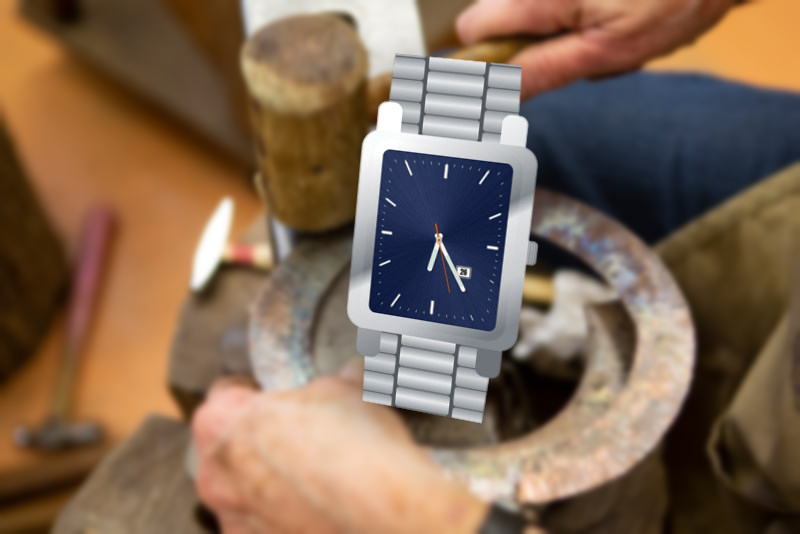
6:24:27
